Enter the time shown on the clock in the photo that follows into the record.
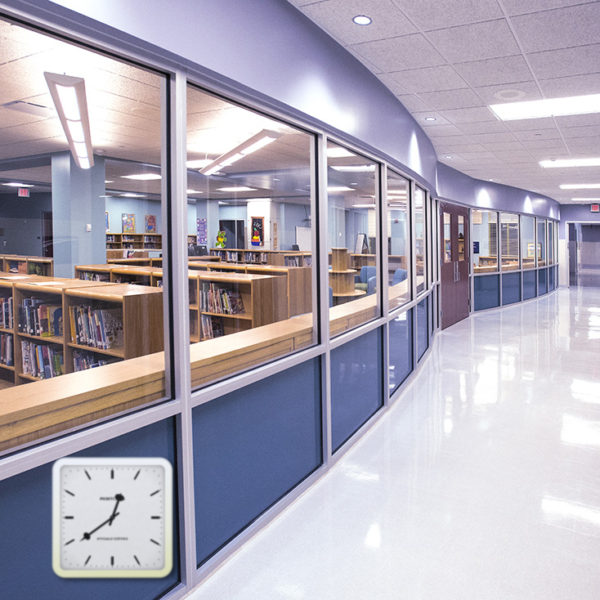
12:39
